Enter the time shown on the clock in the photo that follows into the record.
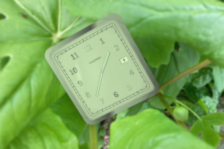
1:37
